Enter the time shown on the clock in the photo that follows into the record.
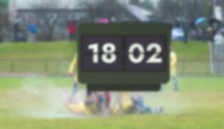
18:02
